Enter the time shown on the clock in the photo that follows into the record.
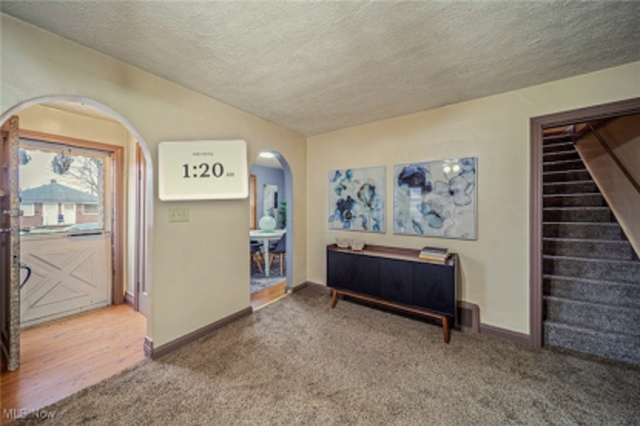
1:20
